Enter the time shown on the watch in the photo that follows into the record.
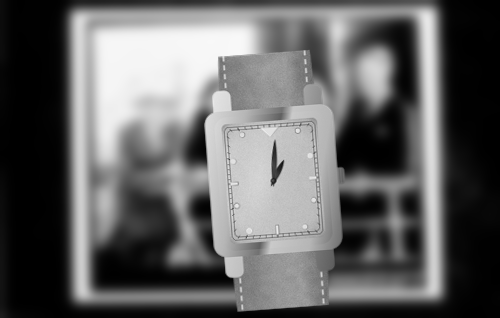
1:01
